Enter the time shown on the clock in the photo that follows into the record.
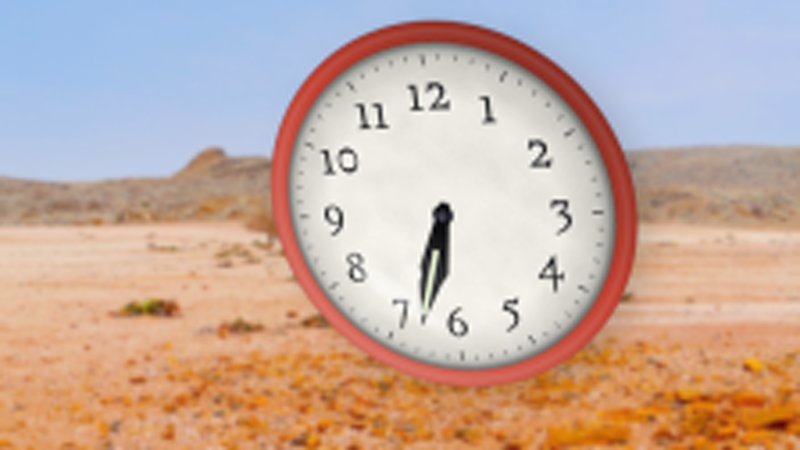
6:33
